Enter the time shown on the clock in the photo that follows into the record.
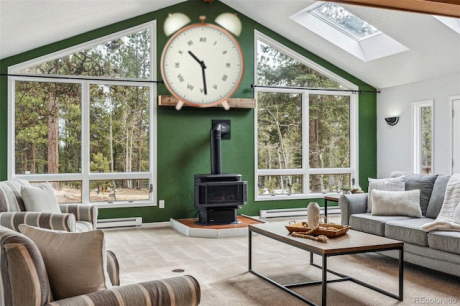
10:29
